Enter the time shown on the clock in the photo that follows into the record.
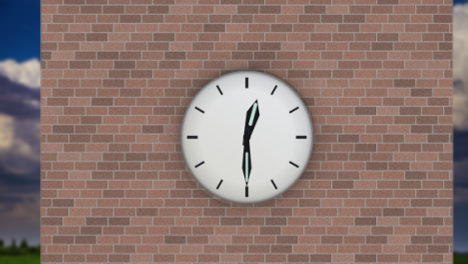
12:30
